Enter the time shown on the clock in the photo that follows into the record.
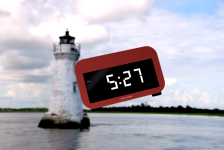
5:27
